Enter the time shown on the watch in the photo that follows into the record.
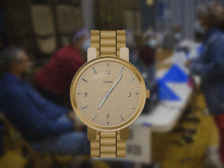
7:06
